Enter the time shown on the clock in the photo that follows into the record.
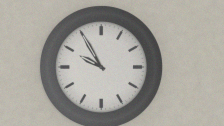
9:55
